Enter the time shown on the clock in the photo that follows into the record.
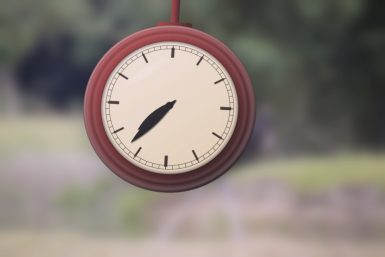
7:37
